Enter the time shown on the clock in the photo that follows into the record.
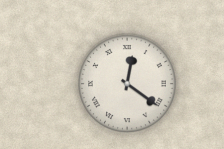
12:21
